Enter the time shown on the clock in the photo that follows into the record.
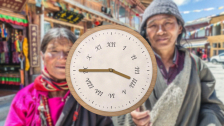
3:45
